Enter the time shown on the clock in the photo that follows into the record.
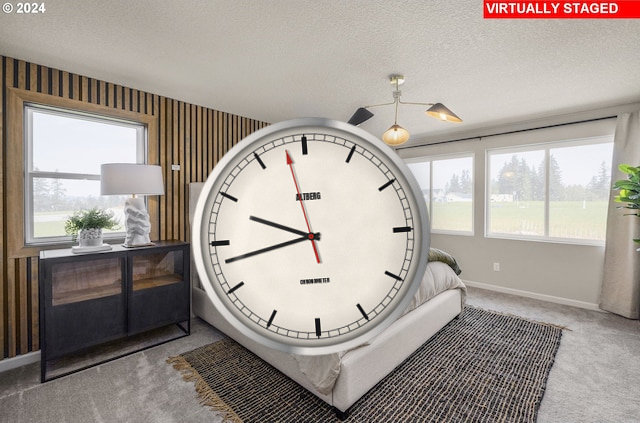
9:42:58
